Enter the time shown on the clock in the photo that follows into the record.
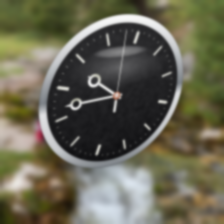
9:41:58
